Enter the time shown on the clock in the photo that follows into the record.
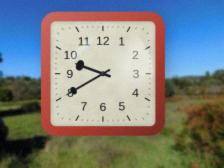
9:40
